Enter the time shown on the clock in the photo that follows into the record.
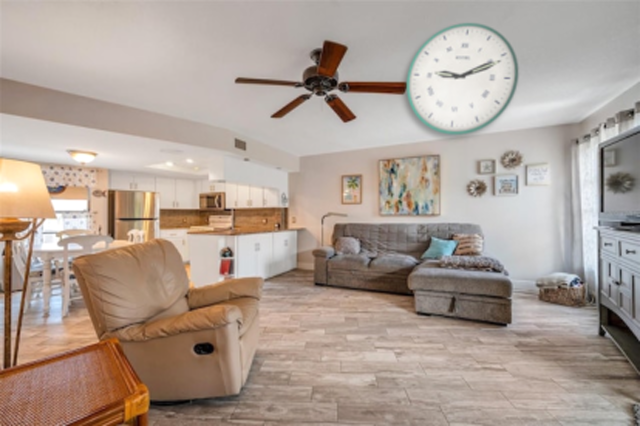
9:11
